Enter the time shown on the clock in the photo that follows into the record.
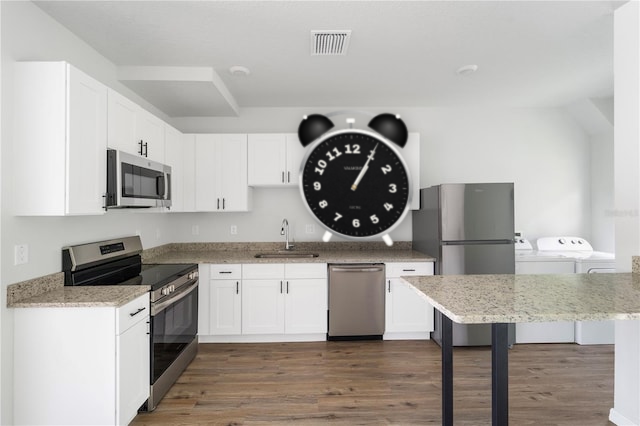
1:05
